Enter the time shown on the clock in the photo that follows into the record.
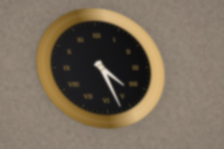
4:27
